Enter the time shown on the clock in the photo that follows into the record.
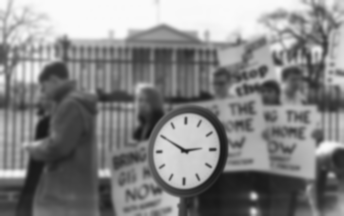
2:50
